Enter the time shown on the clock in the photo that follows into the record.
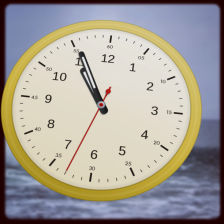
10:55:33
